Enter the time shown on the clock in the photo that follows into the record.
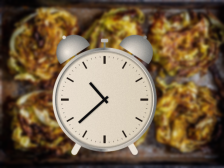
10:38
